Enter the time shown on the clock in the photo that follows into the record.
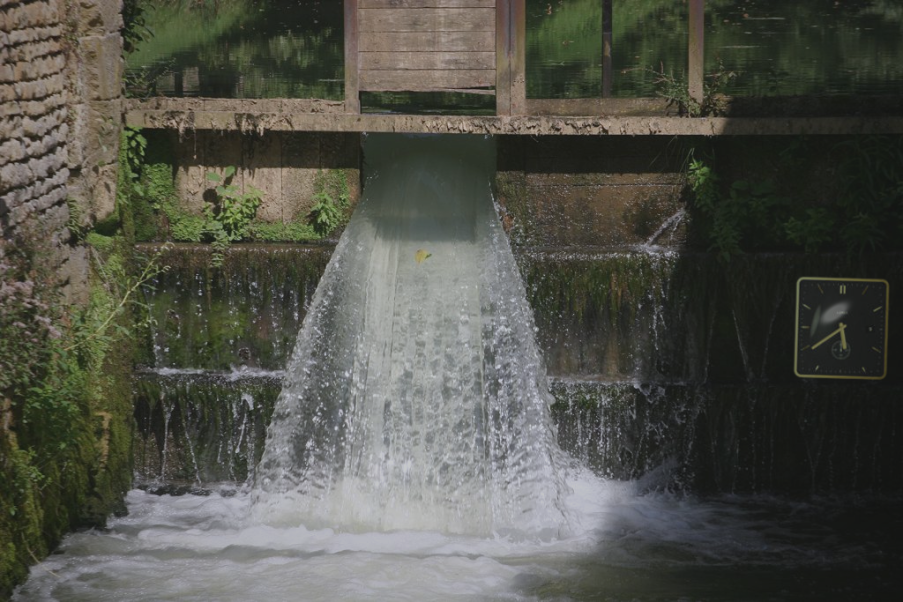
5:39
